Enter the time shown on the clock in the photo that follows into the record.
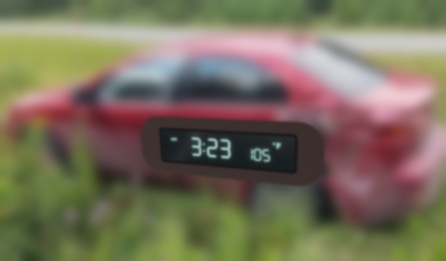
3:23
